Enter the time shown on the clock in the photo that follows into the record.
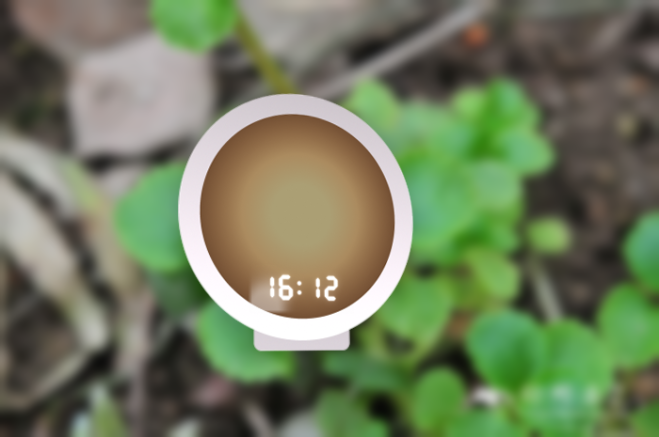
16:12
